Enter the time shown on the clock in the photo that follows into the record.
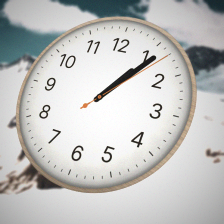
1:06:07
